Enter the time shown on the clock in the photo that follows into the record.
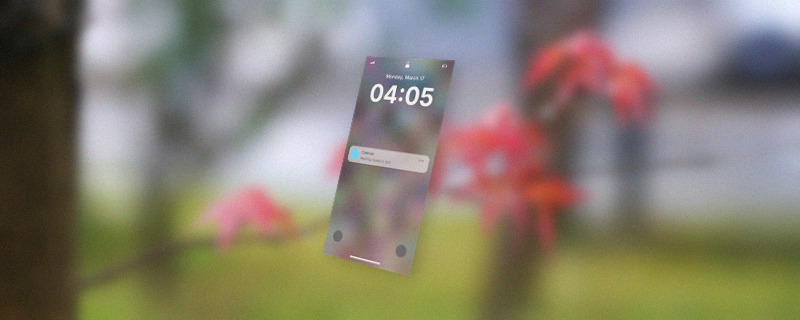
4:05
